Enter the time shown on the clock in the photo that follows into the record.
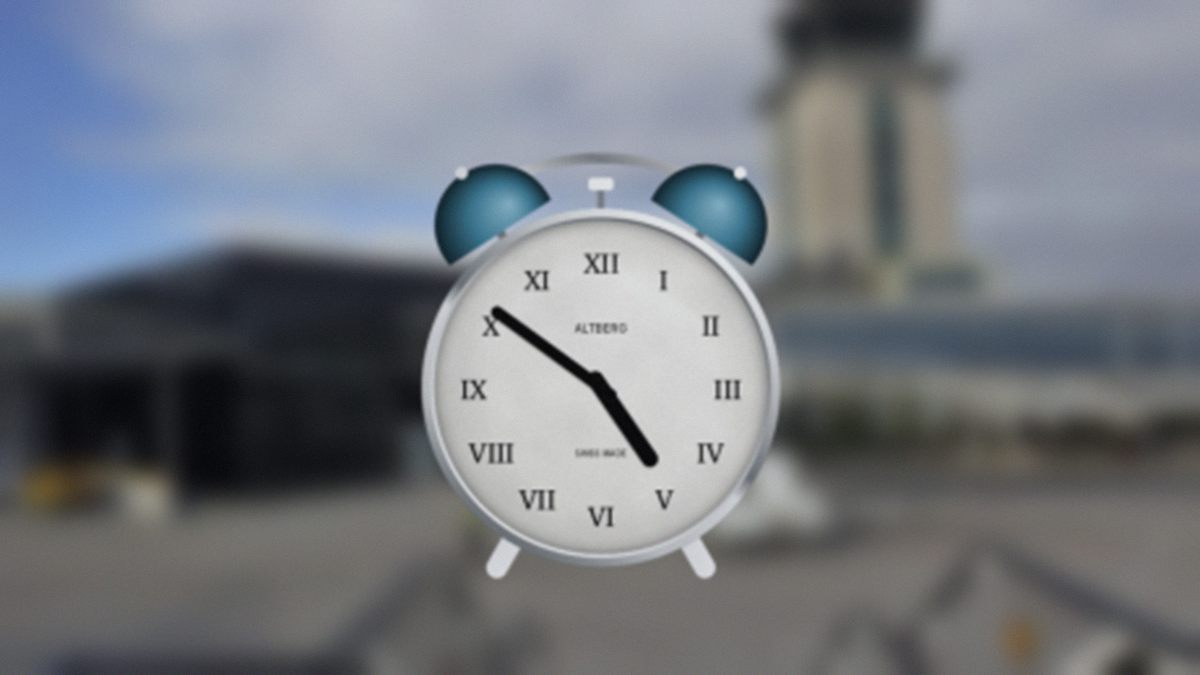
4:51
